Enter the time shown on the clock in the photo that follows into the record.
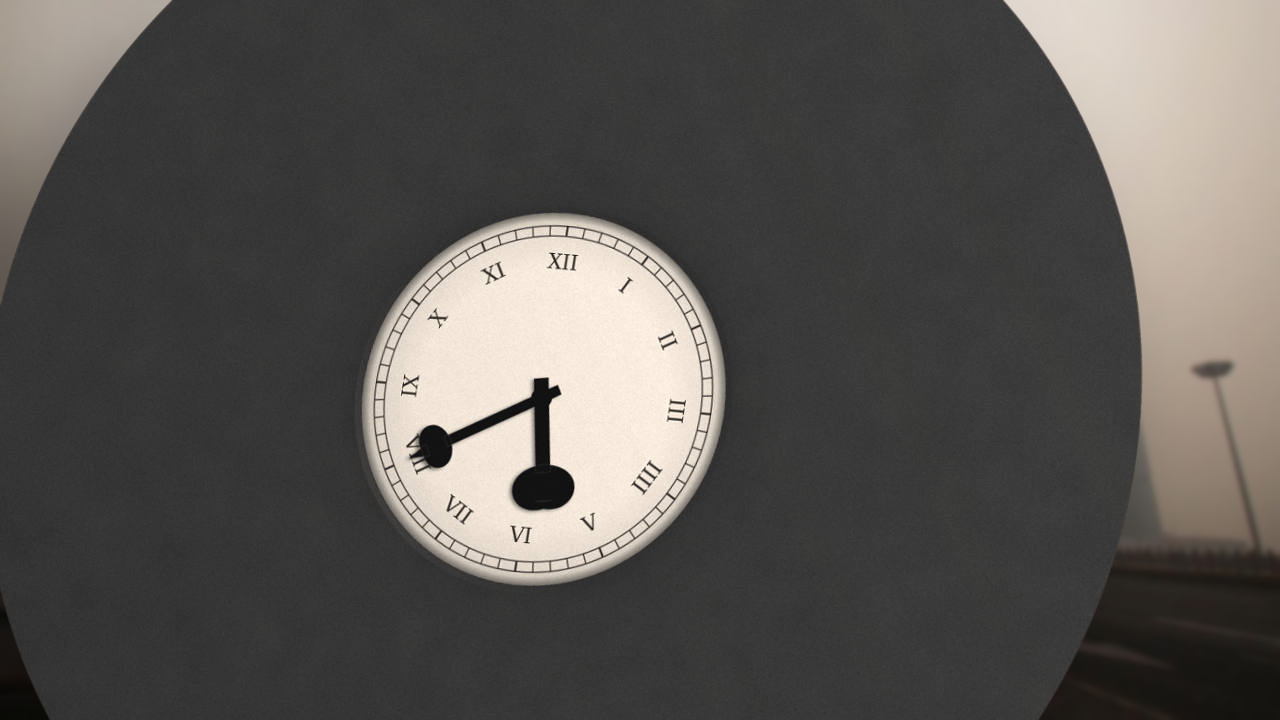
5:40
